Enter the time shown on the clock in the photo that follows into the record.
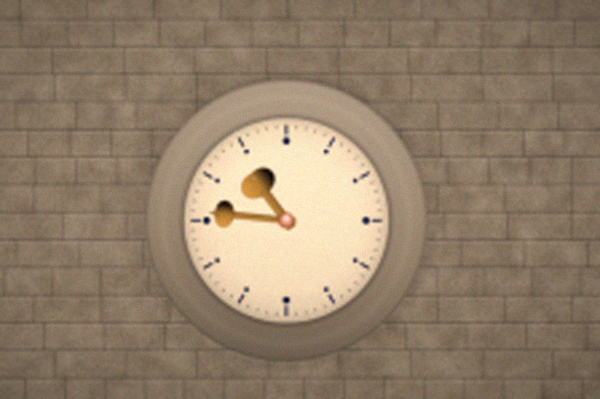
10:46
